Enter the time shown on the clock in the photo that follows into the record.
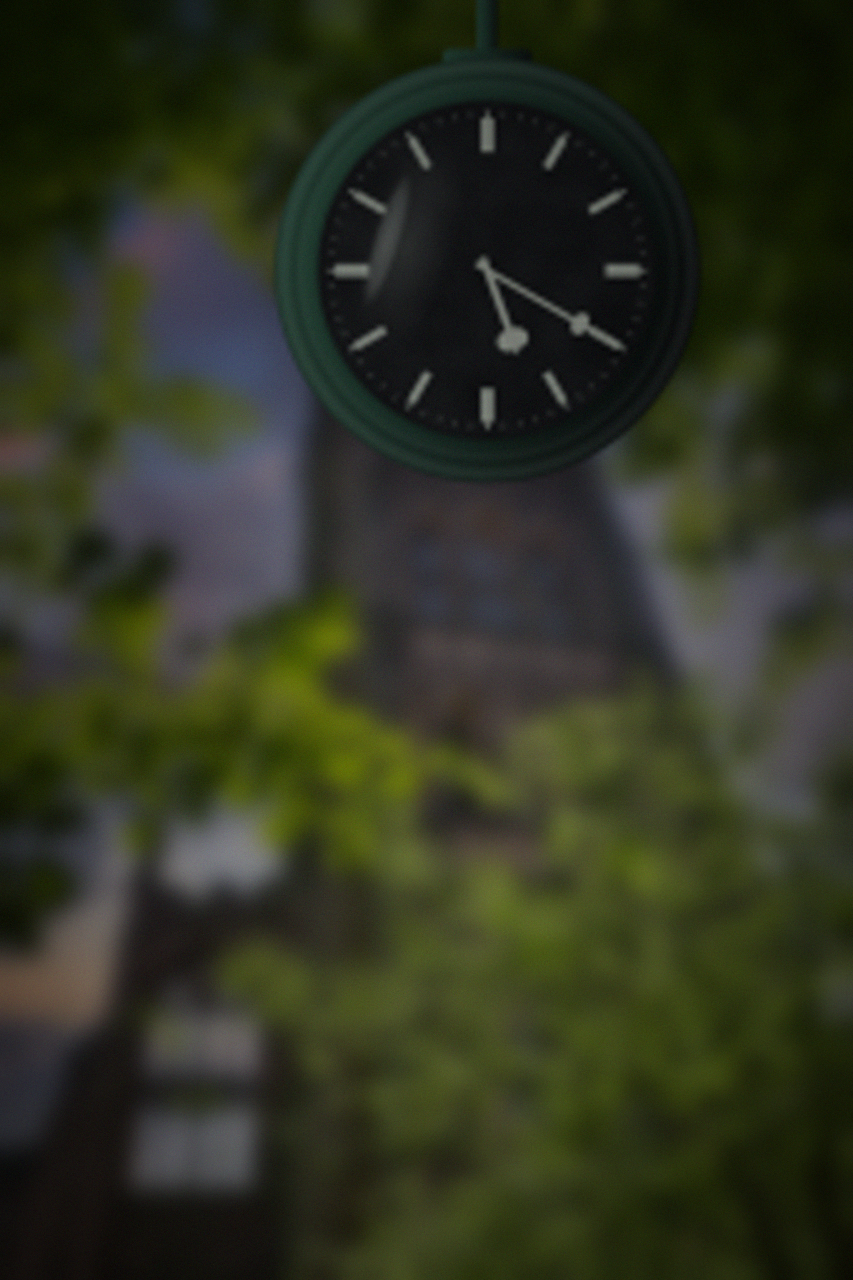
5:20
